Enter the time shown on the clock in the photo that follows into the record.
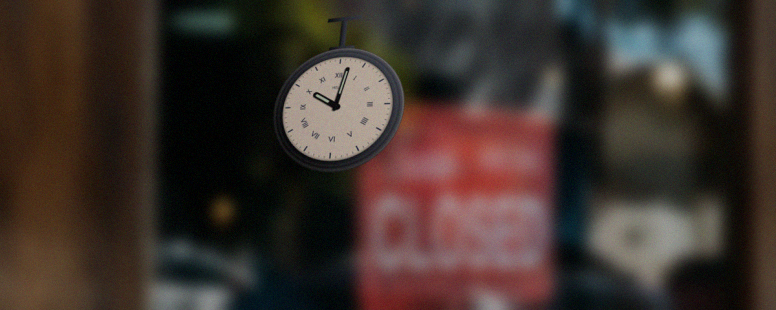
10:02
